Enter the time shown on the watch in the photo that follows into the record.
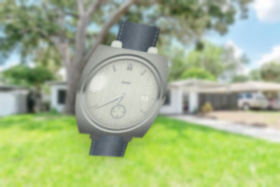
6:39
